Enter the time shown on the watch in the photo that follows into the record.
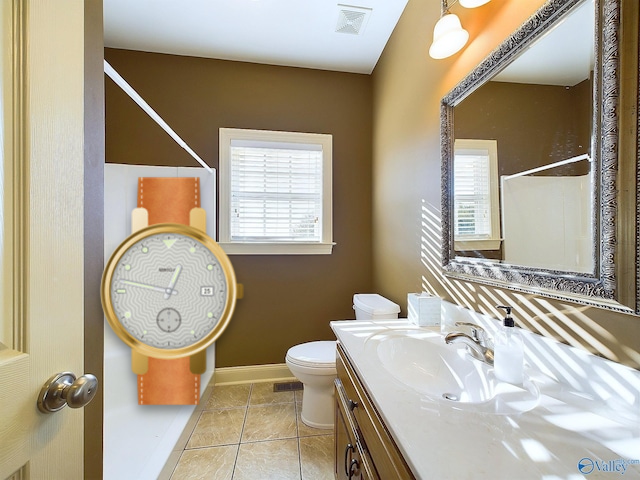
12:47
